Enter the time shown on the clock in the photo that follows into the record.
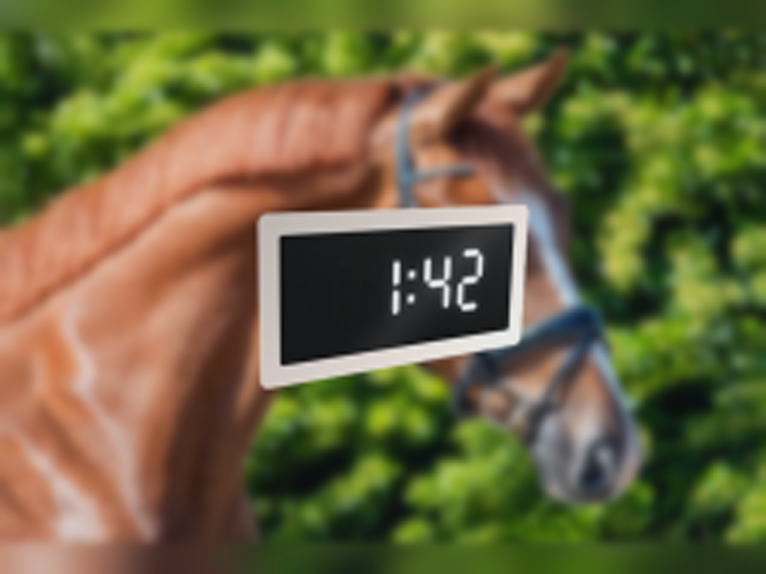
1:42
